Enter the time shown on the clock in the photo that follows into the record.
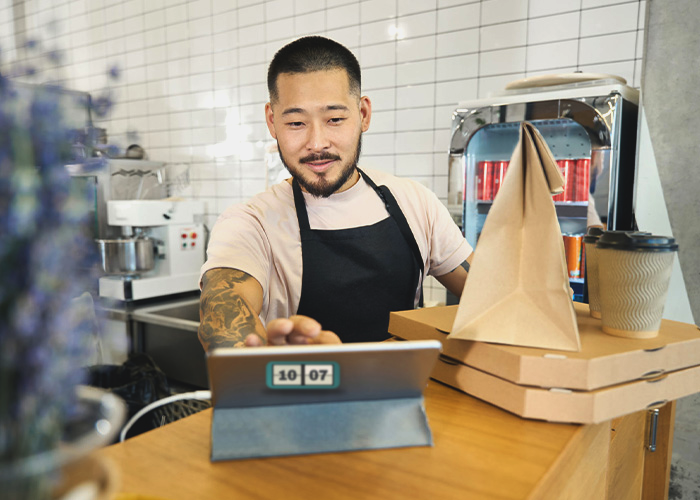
10:07
